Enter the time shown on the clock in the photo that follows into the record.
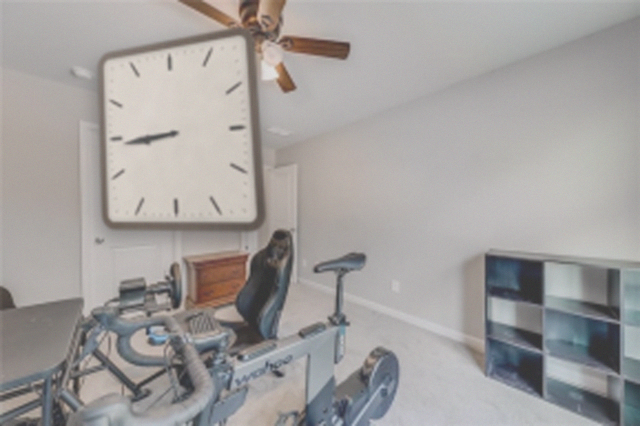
8:44
